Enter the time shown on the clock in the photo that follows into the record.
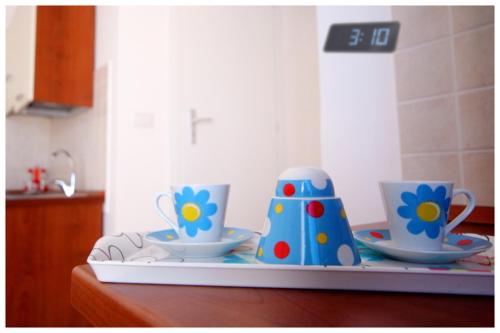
3:10
